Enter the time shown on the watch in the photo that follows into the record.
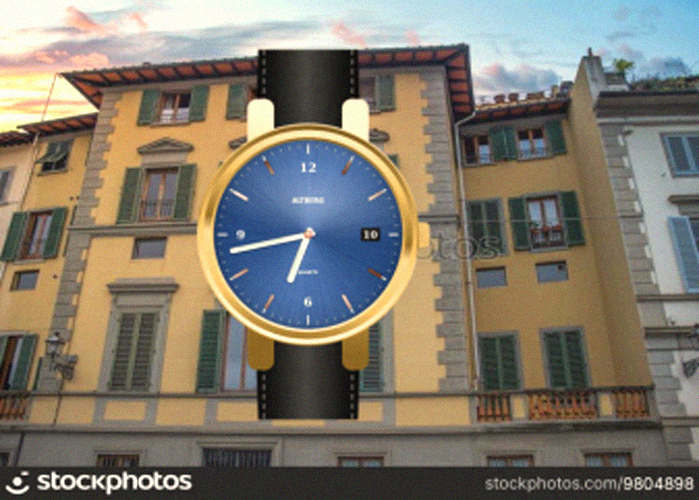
6:43
